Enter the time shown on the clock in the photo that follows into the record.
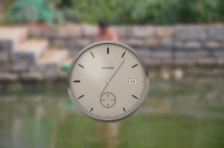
7:06
